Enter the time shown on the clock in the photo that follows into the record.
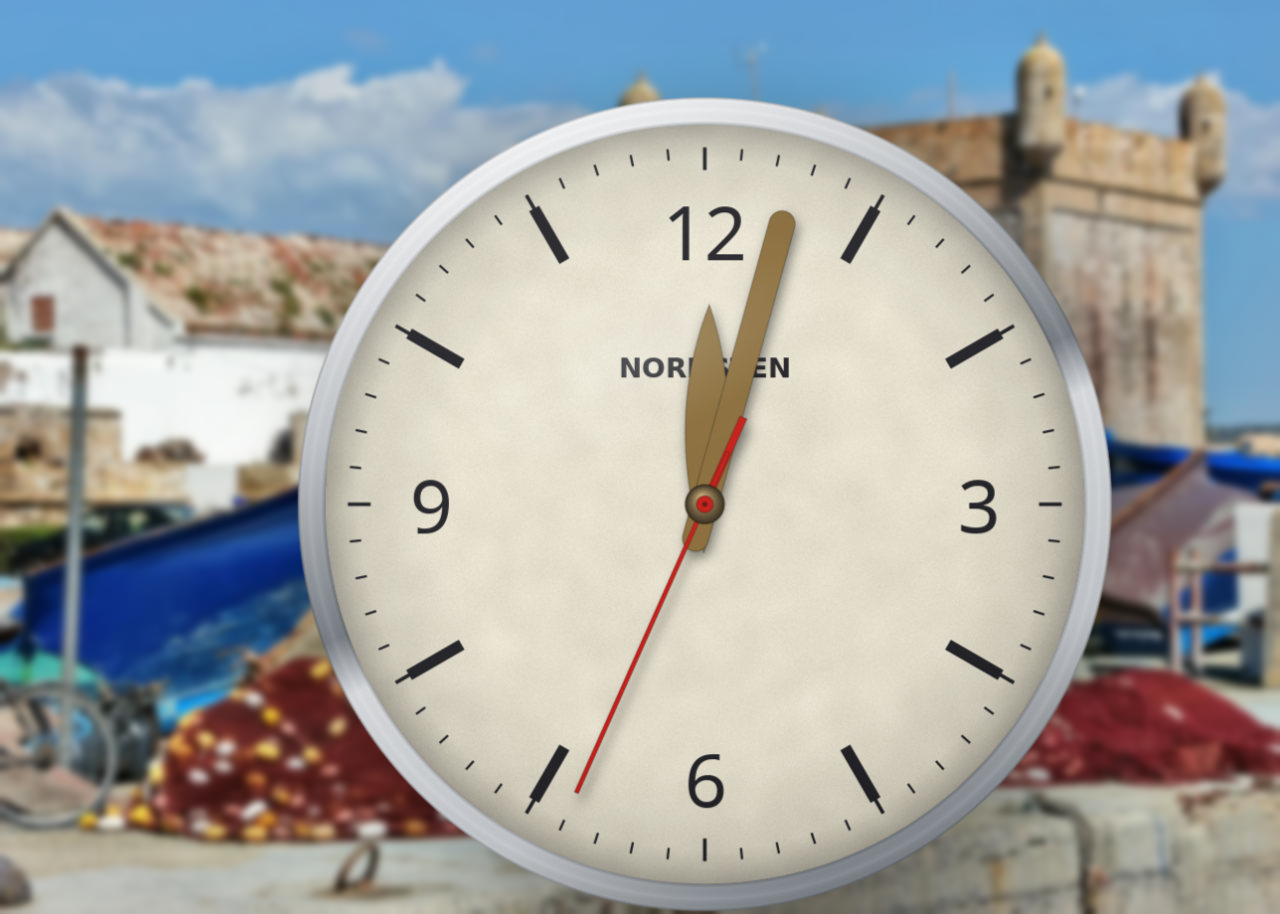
12:02:34
